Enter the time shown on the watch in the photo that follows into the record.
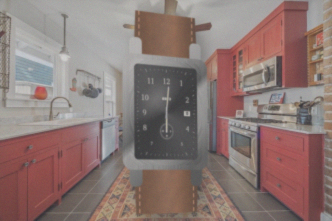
6:01
